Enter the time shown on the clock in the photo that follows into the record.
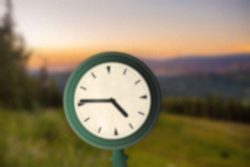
4:46
